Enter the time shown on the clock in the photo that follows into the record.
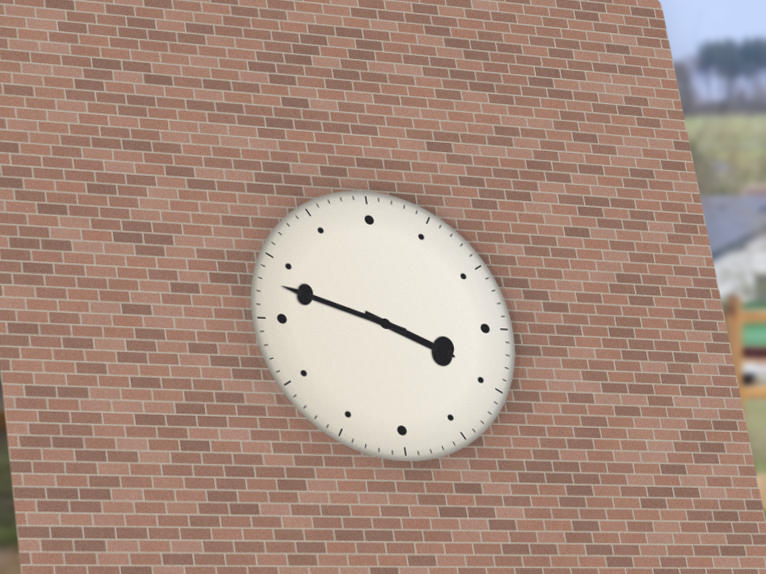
3:48
